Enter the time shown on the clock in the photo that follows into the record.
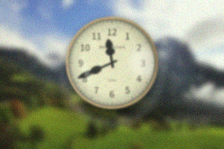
11:41
